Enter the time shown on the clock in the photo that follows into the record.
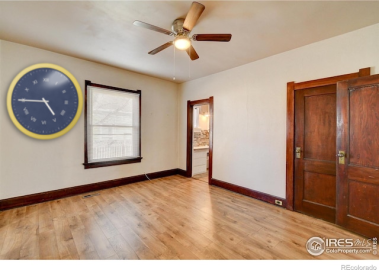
4:45
